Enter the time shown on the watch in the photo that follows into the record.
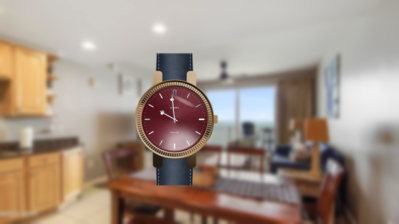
9:59
